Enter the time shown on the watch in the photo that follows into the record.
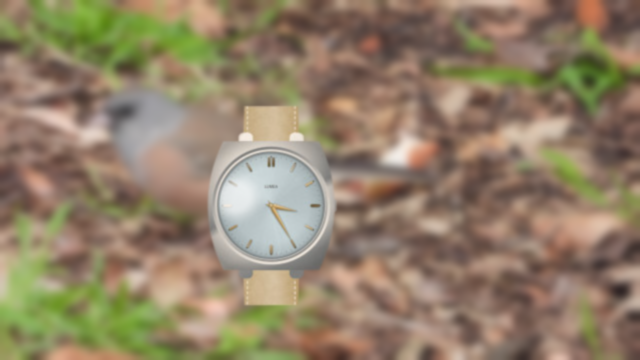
3:25
